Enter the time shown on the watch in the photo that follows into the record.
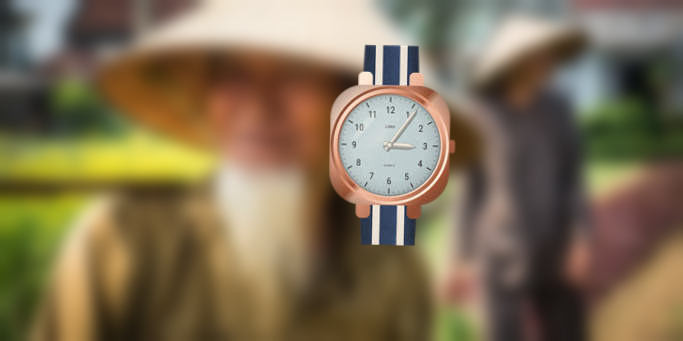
3:06
